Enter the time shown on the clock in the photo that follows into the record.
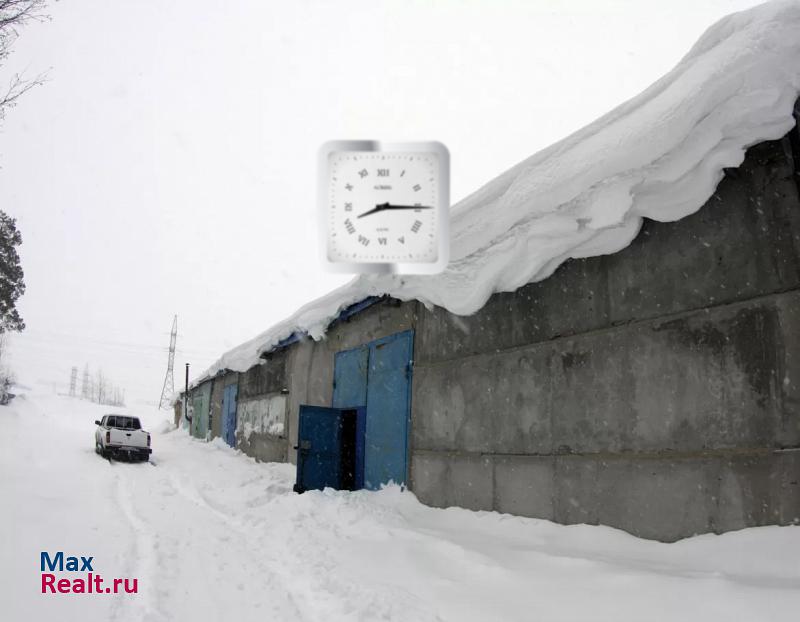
8:15
